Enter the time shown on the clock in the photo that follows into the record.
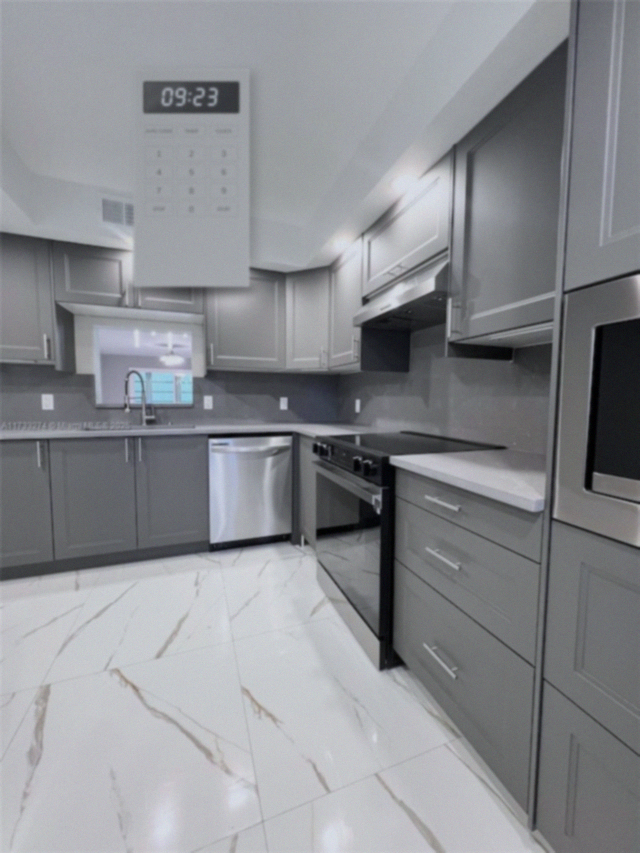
9:23
